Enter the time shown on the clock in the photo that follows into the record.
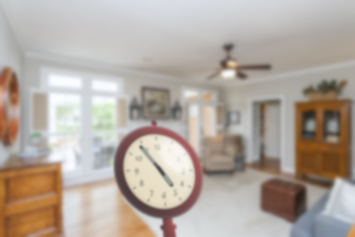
4:54
